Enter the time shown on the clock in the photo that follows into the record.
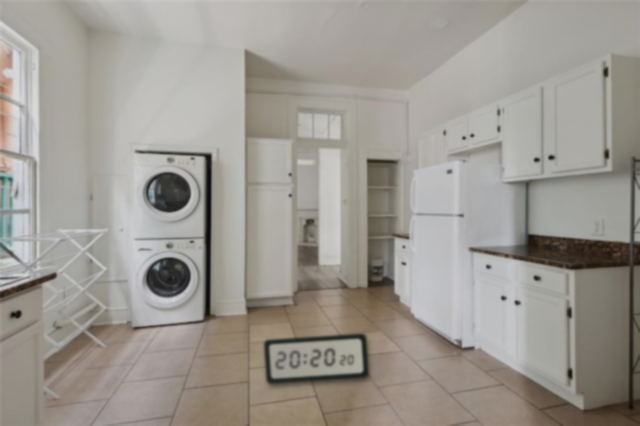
20:20
